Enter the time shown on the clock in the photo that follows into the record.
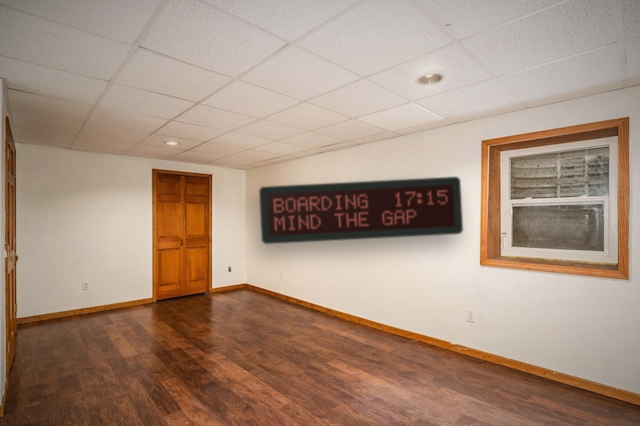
17:15
